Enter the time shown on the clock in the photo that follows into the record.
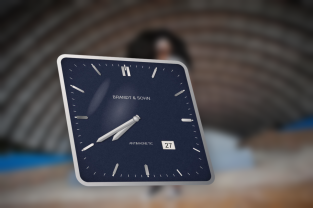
7:40
